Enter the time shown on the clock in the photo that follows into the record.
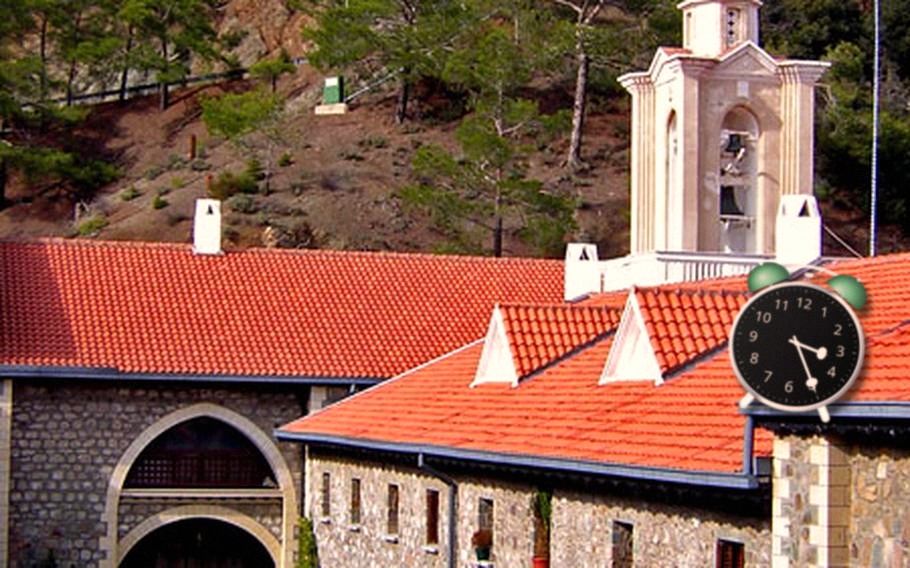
3:25
